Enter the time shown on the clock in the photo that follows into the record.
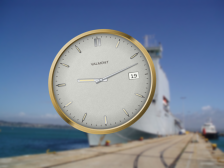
9:12
